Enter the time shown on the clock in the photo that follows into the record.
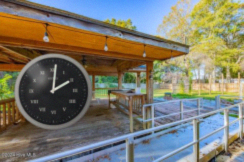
2:01
